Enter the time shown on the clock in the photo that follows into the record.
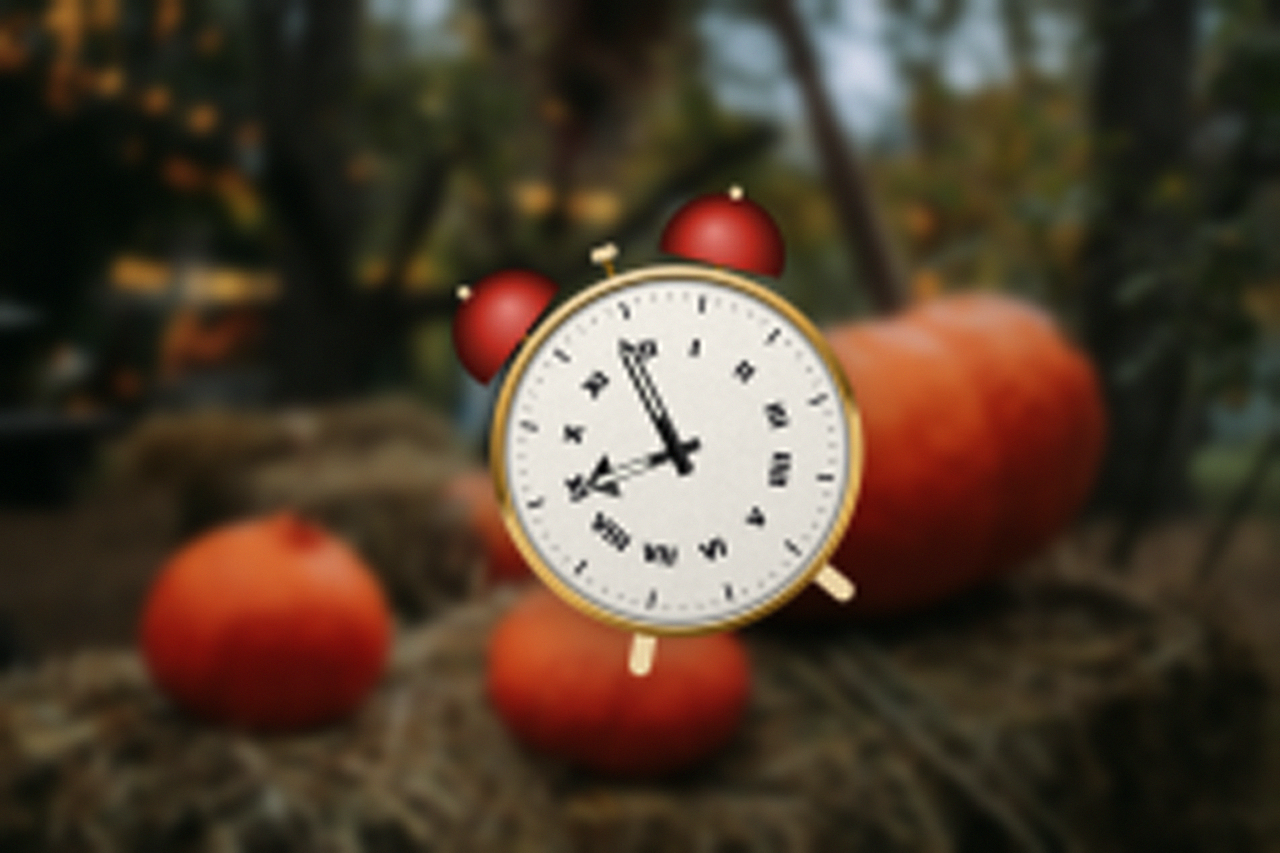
8:59
